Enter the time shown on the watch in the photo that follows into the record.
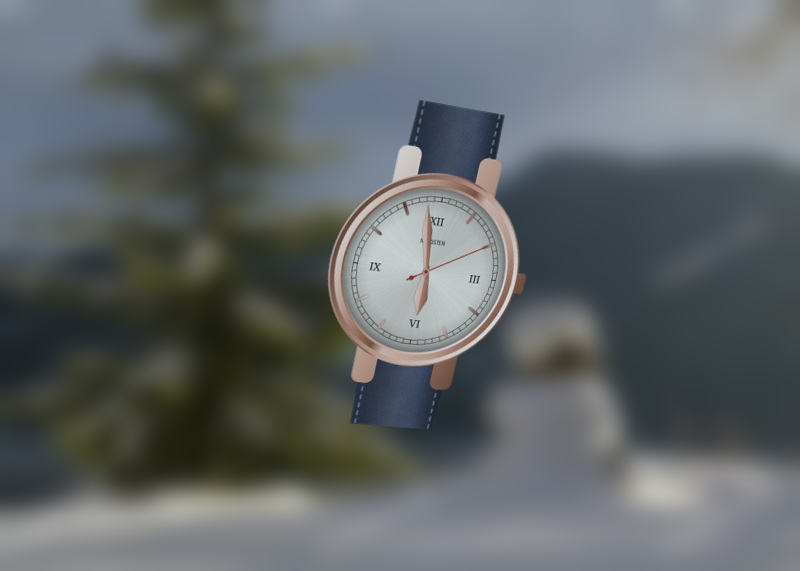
5:58:10
